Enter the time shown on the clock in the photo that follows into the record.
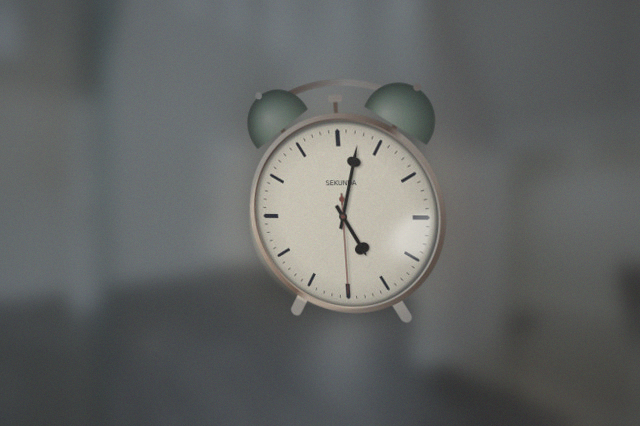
5:02:30
